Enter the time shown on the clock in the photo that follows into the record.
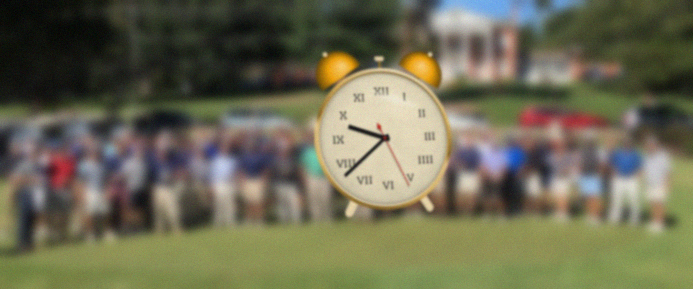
9:38:26
